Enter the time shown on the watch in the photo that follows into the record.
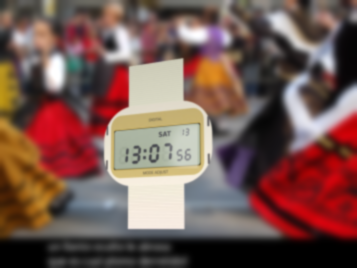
13:07:56
